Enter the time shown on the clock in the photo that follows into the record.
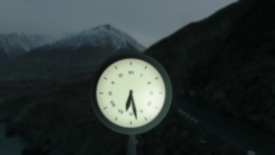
6:28
